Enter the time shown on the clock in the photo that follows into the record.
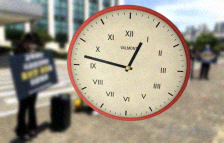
12:47
